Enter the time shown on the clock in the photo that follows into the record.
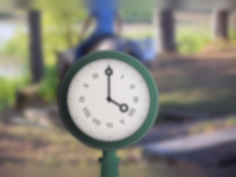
4:00
